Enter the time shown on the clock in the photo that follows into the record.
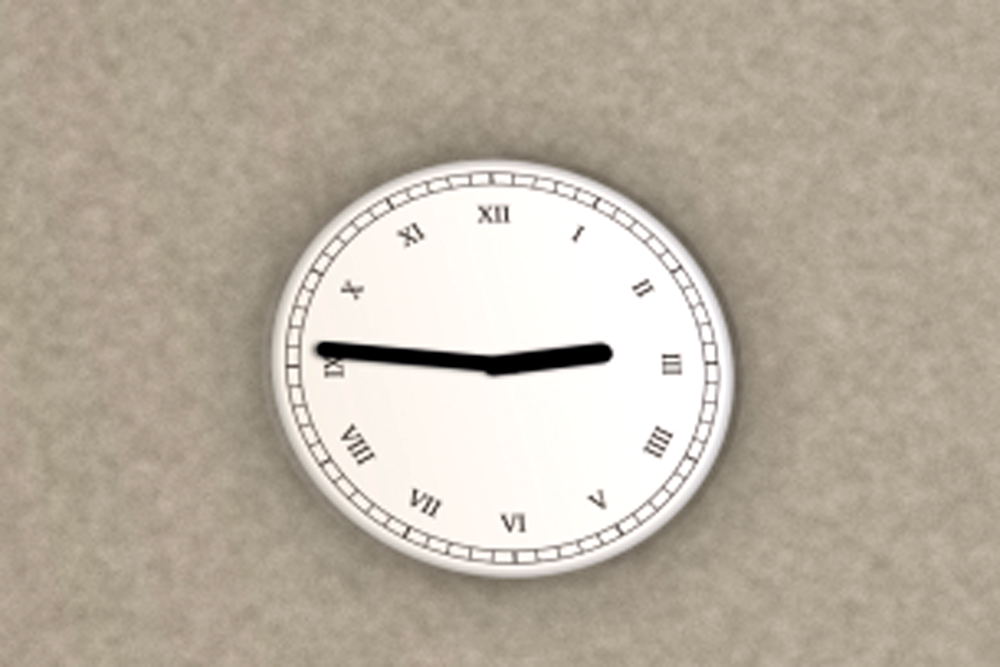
2:46
